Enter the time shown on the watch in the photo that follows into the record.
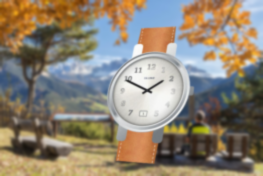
1:49
